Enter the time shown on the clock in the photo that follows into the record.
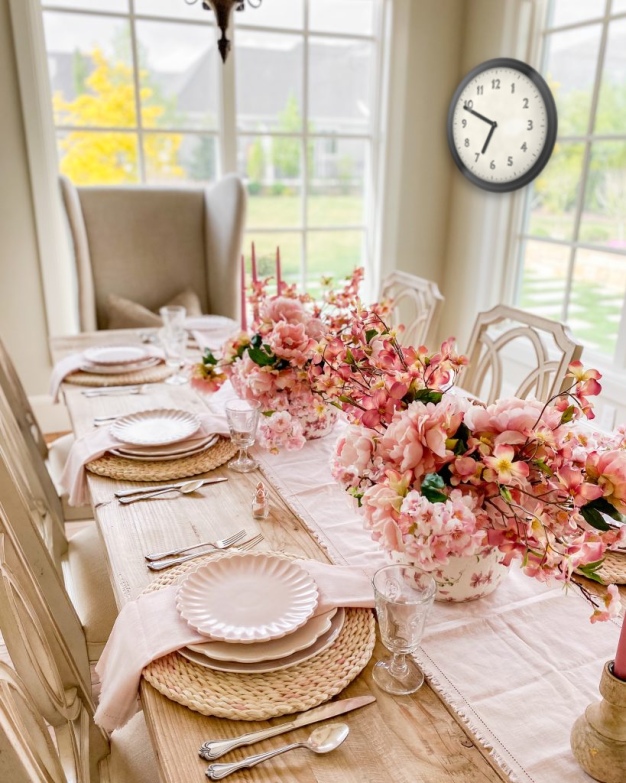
6:49
